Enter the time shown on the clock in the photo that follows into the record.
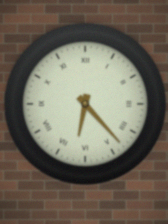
6:23
